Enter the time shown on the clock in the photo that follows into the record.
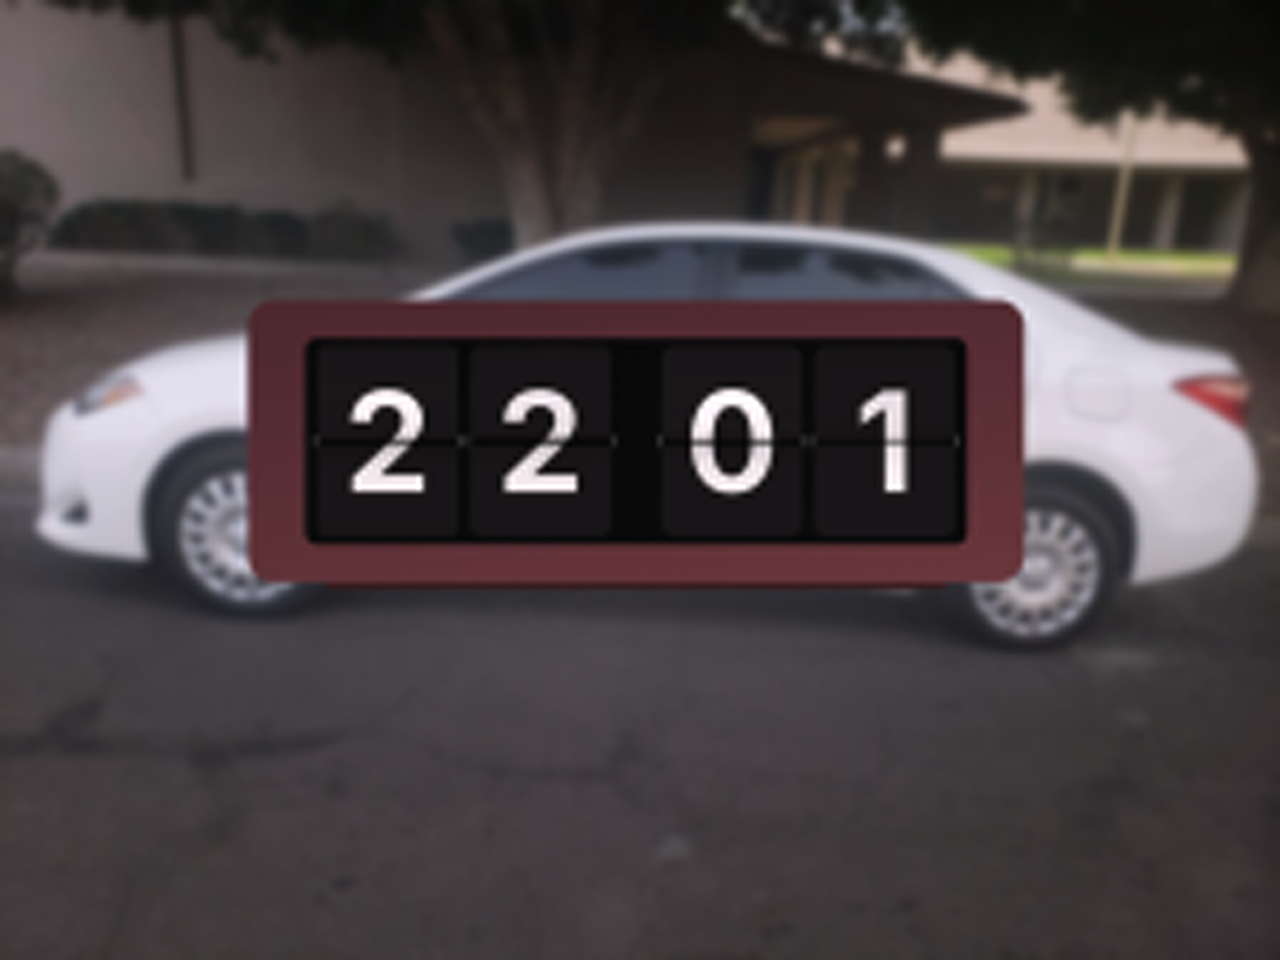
22:01
